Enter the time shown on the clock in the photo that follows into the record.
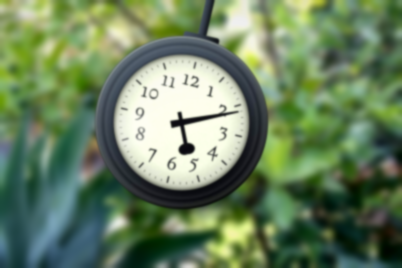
5:11
